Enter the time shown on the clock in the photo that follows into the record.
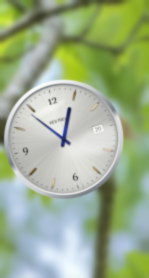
12:54
